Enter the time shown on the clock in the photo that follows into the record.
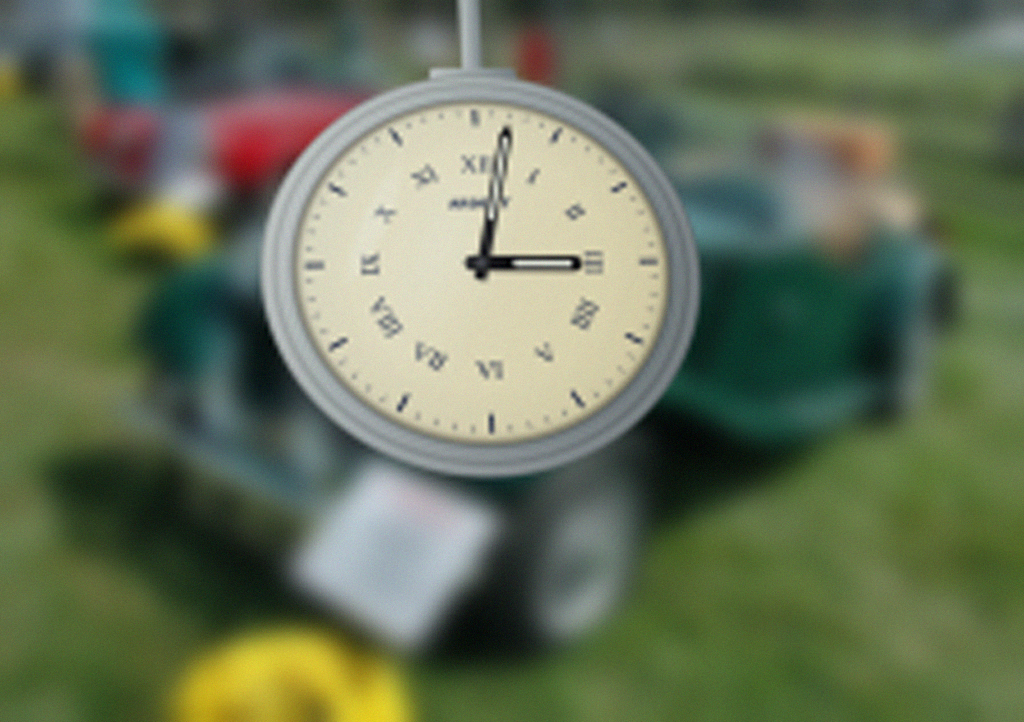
3:02
